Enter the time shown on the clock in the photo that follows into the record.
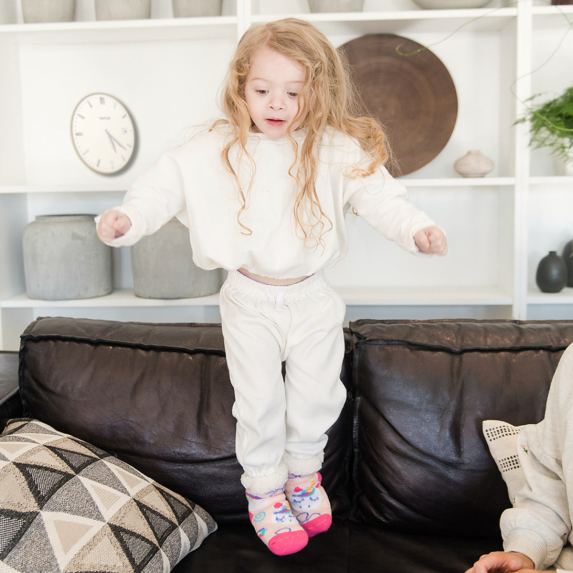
5:22
